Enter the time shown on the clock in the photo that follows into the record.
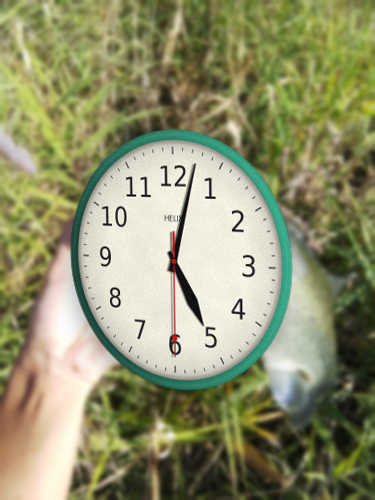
5:02:30
